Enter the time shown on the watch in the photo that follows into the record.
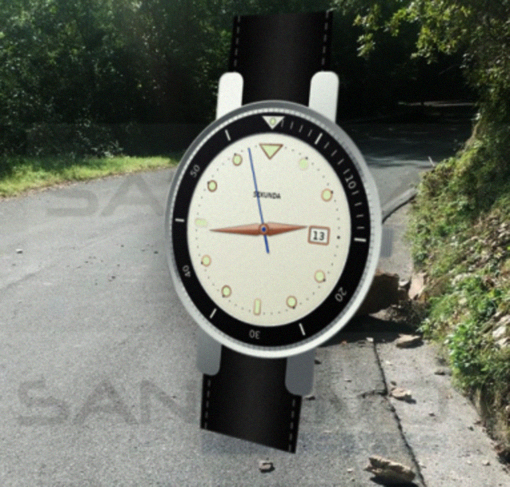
2:43:57
